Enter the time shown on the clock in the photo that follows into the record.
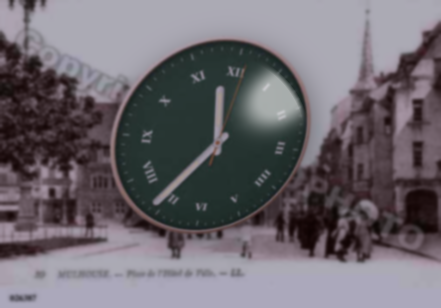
11:36:01
